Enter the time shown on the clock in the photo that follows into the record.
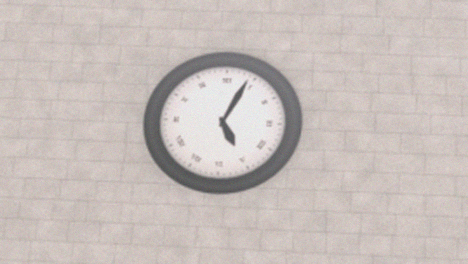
5:04
